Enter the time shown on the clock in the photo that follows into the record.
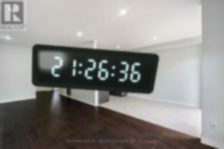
21:26:36
